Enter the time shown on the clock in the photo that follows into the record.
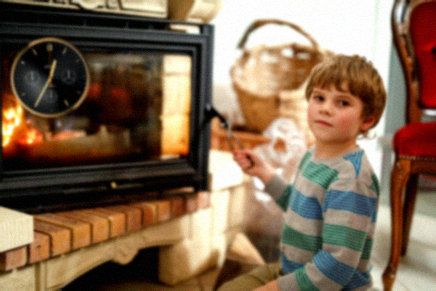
12:35
